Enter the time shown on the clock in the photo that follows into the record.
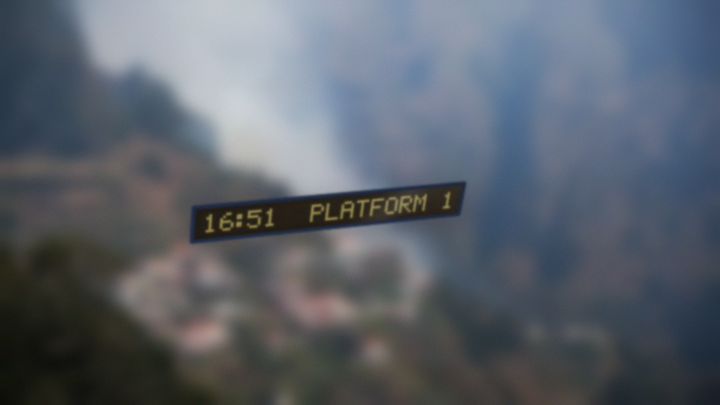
16:51
